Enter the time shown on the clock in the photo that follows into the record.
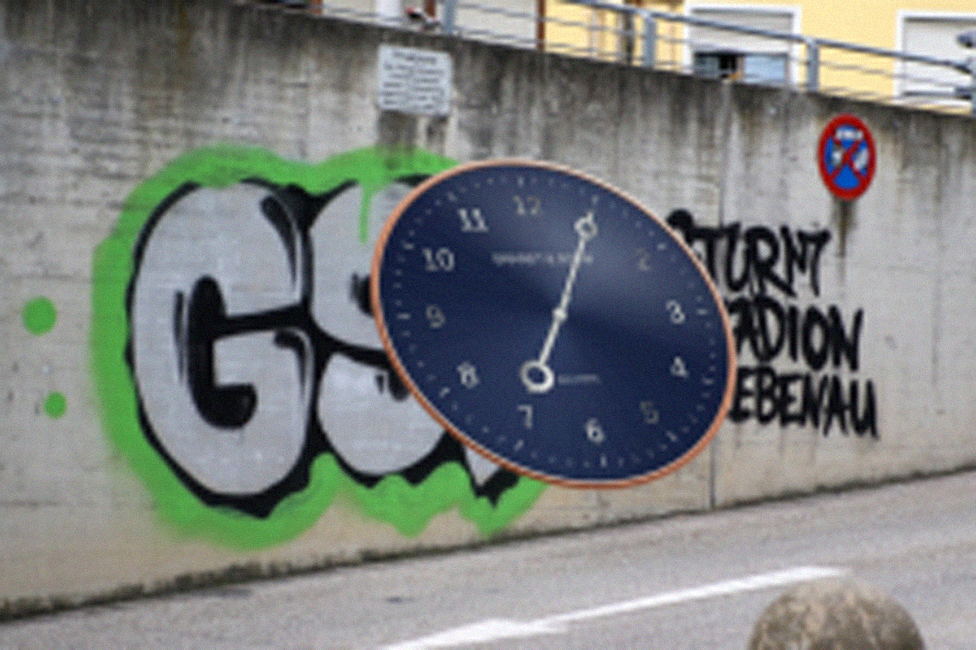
7:05
